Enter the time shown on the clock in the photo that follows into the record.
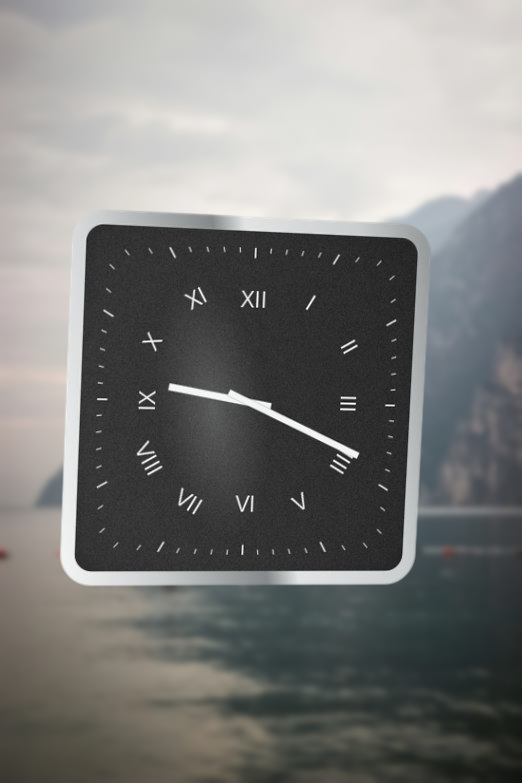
9:19
